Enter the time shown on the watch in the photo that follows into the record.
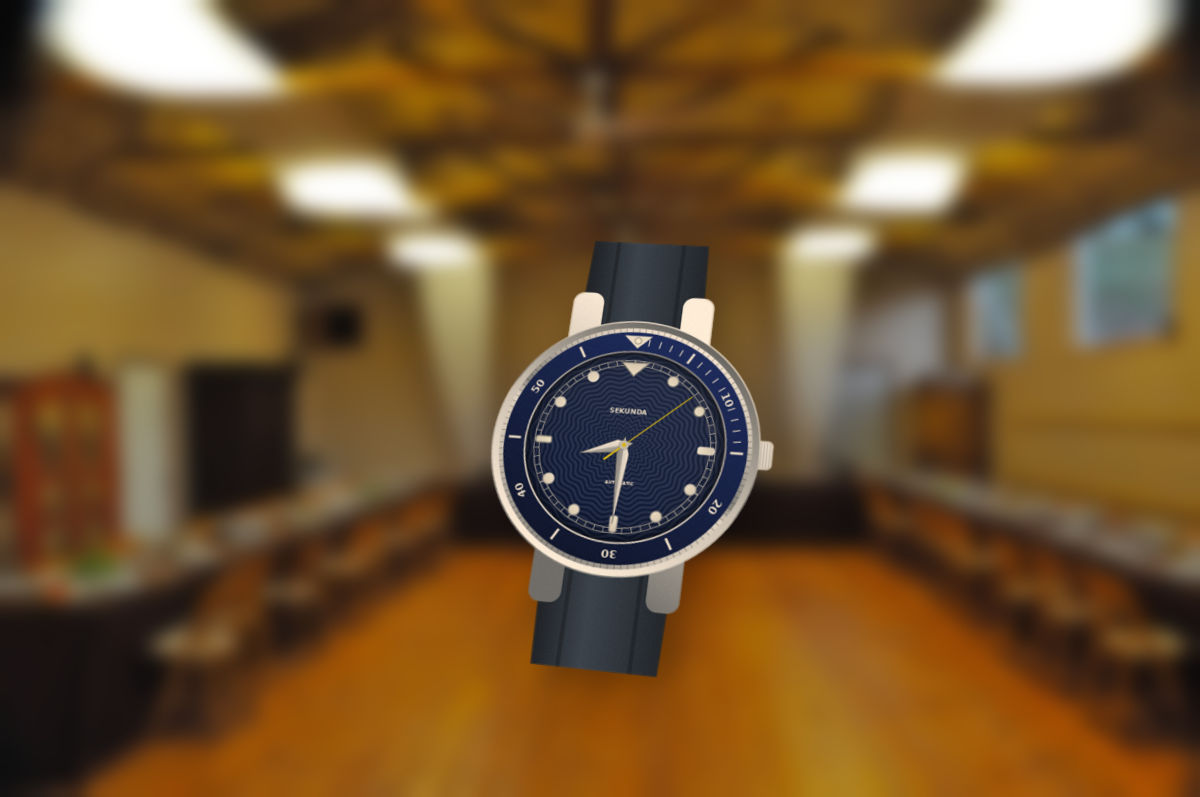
8:30:08
